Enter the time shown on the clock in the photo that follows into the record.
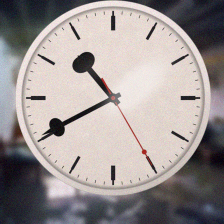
10:40:25
